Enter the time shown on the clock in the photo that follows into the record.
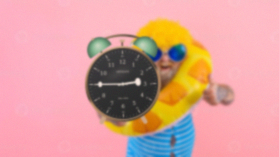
2:45
